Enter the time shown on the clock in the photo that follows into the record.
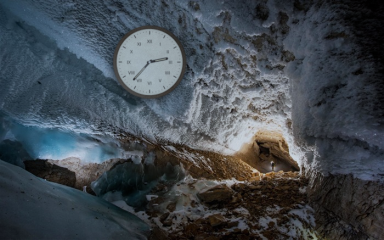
2:37
